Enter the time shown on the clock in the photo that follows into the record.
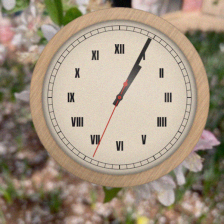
1:04:34
